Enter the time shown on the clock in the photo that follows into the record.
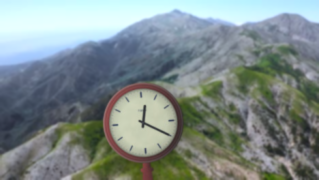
12:20
